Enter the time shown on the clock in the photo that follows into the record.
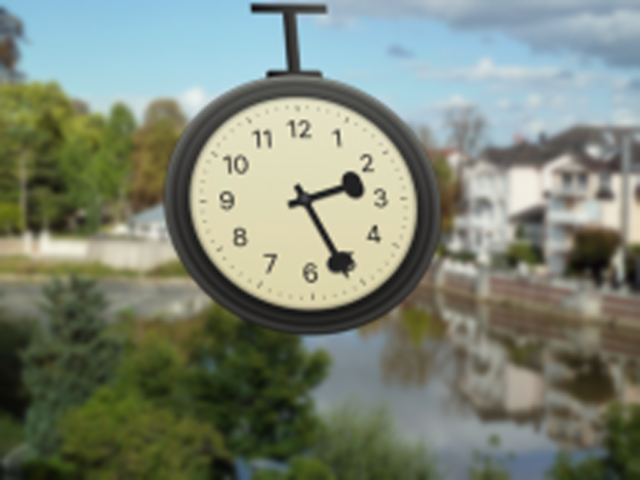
2:26
